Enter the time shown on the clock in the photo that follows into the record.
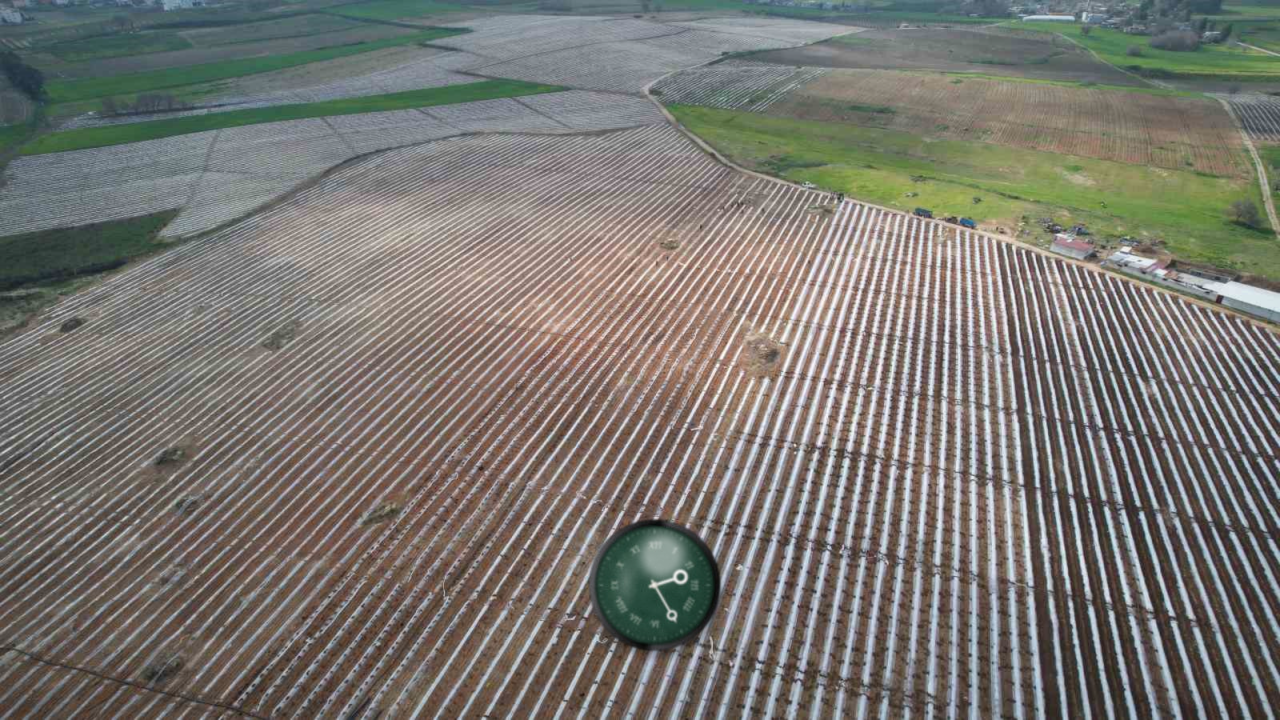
2:25
